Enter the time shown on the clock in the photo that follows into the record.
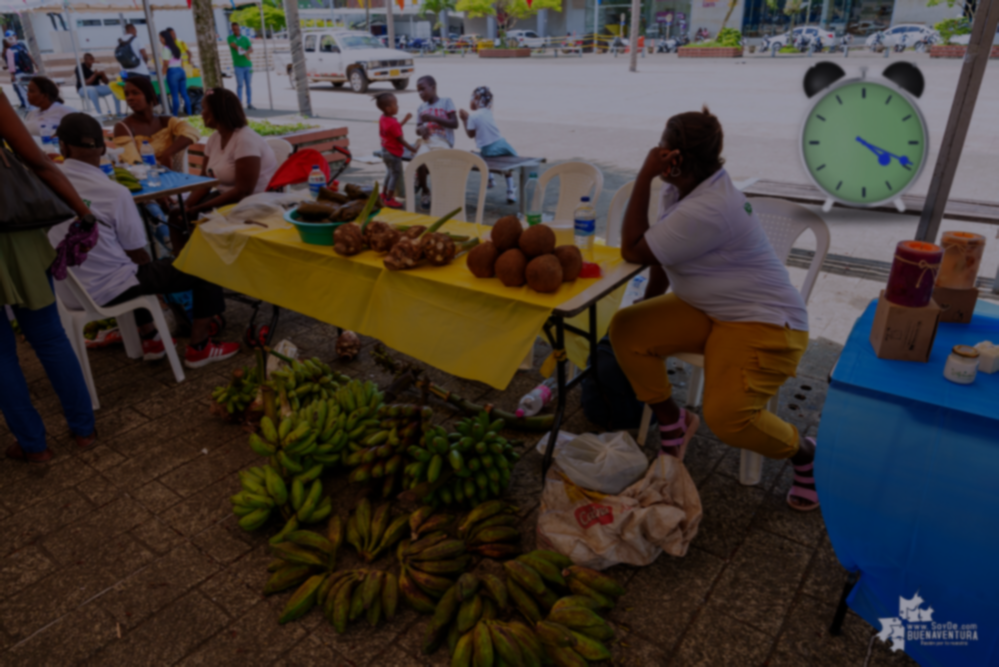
4:19
